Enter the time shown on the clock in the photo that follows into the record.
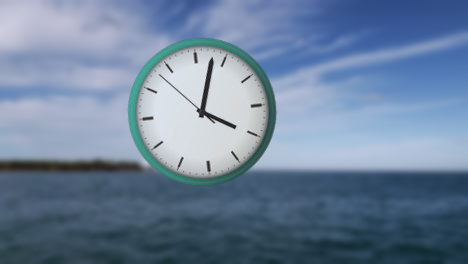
4:02:53
